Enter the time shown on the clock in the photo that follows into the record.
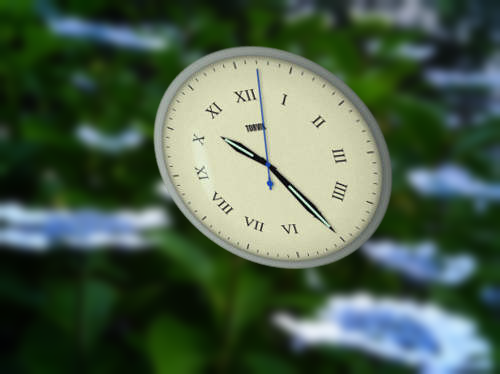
10:25:02
